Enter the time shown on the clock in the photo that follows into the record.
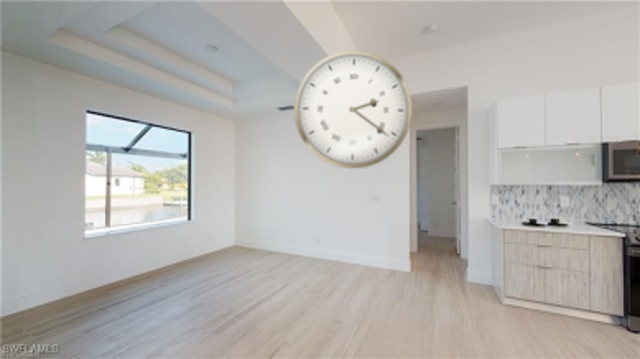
2:21
